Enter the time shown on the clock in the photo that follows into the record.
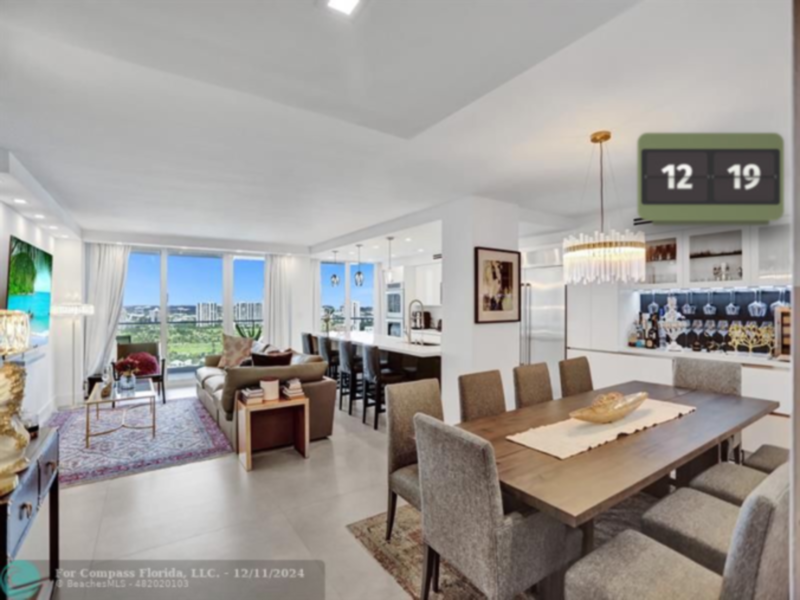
12:19
